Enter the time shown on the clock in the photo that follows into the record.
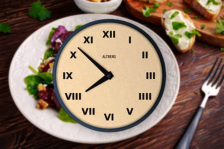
7:52
